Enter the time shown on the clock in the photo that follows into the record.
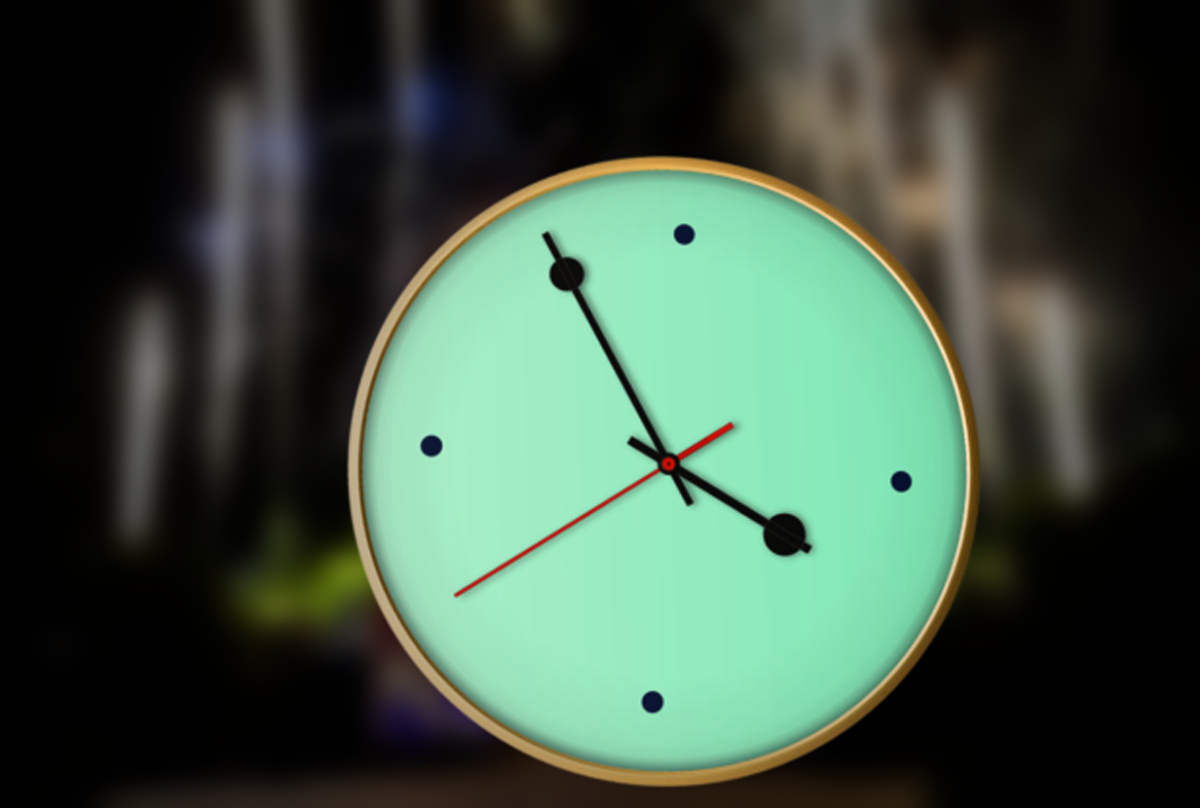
3:54:39
